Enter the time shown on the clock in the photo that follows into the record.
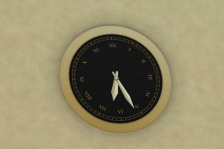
6:26
